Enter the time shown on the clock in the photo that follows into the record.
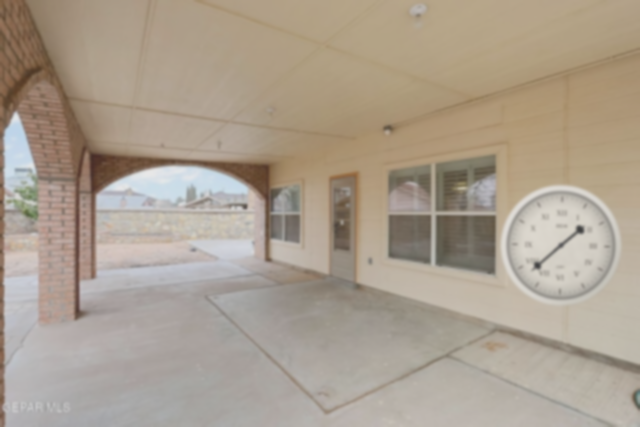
1:38
